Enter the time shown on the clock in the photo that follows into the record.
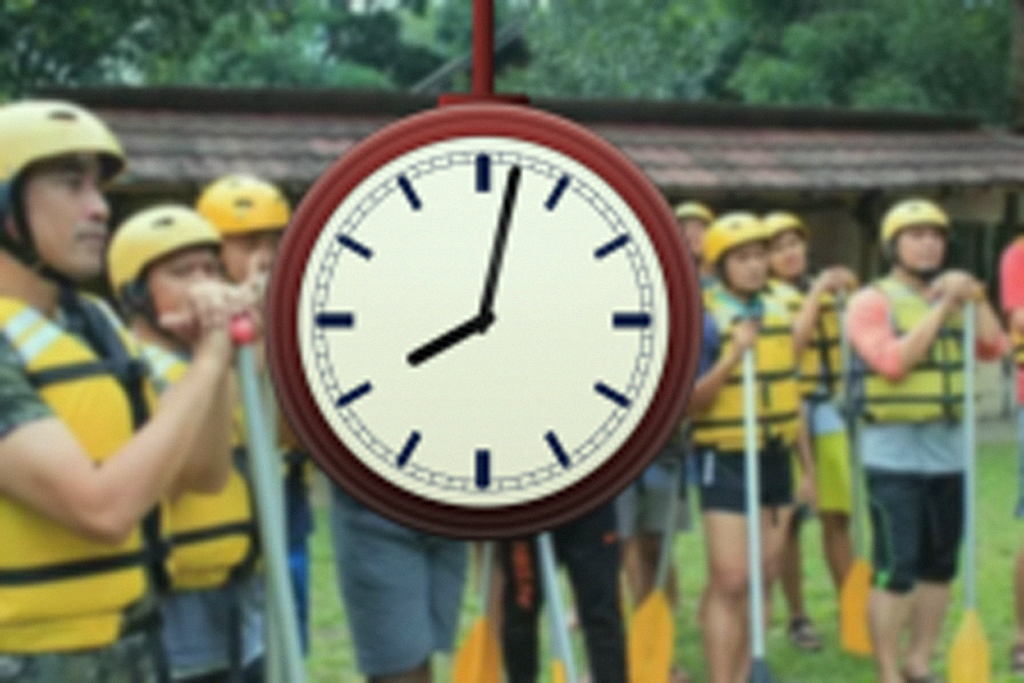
8:02
